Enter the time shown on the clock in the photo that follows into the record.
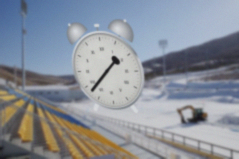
1:38
